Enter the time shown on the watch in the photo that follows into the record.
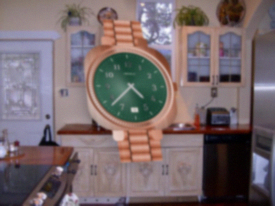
4:38
